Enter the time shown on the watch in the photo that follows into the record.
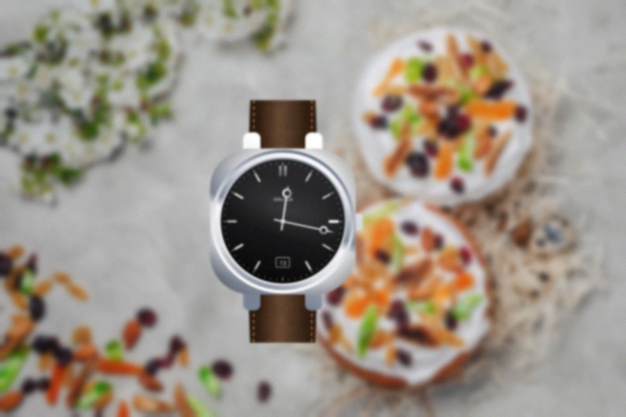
12:17
